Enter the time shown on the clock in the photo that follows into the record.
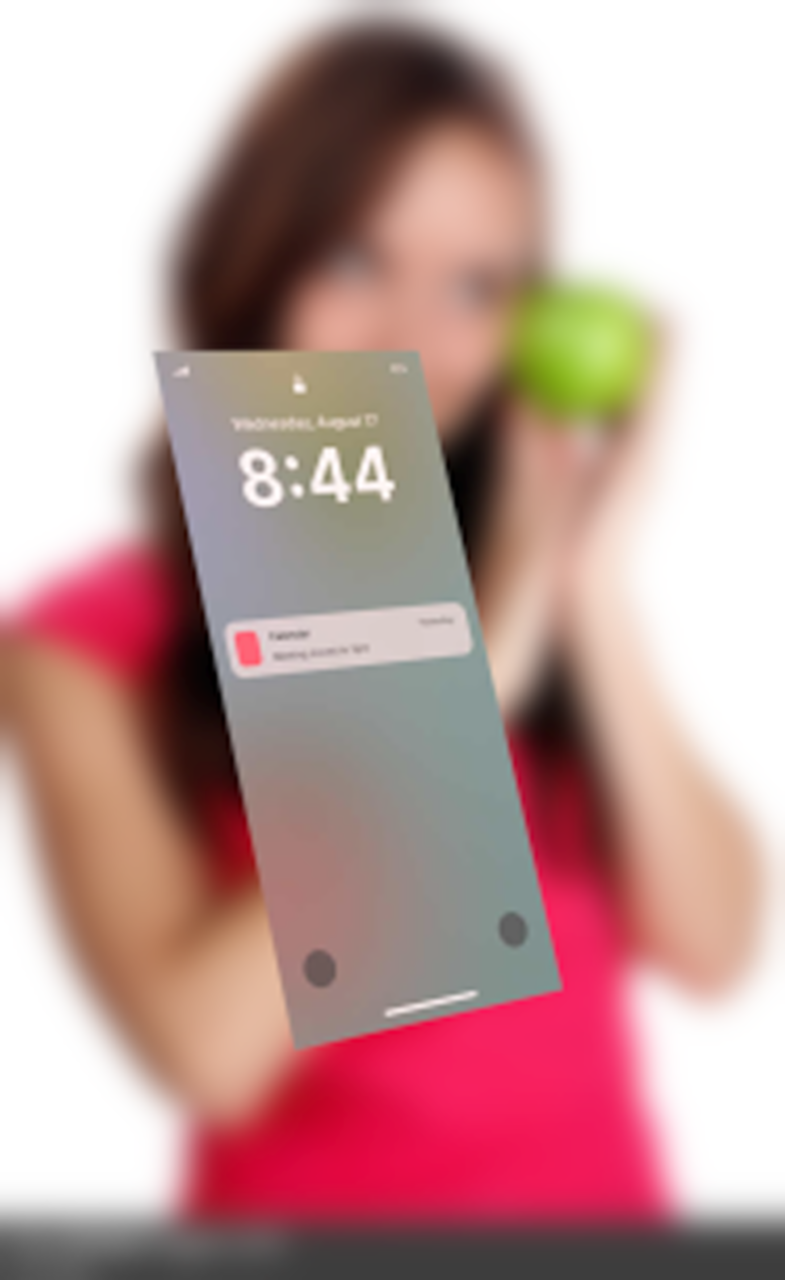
8:44
